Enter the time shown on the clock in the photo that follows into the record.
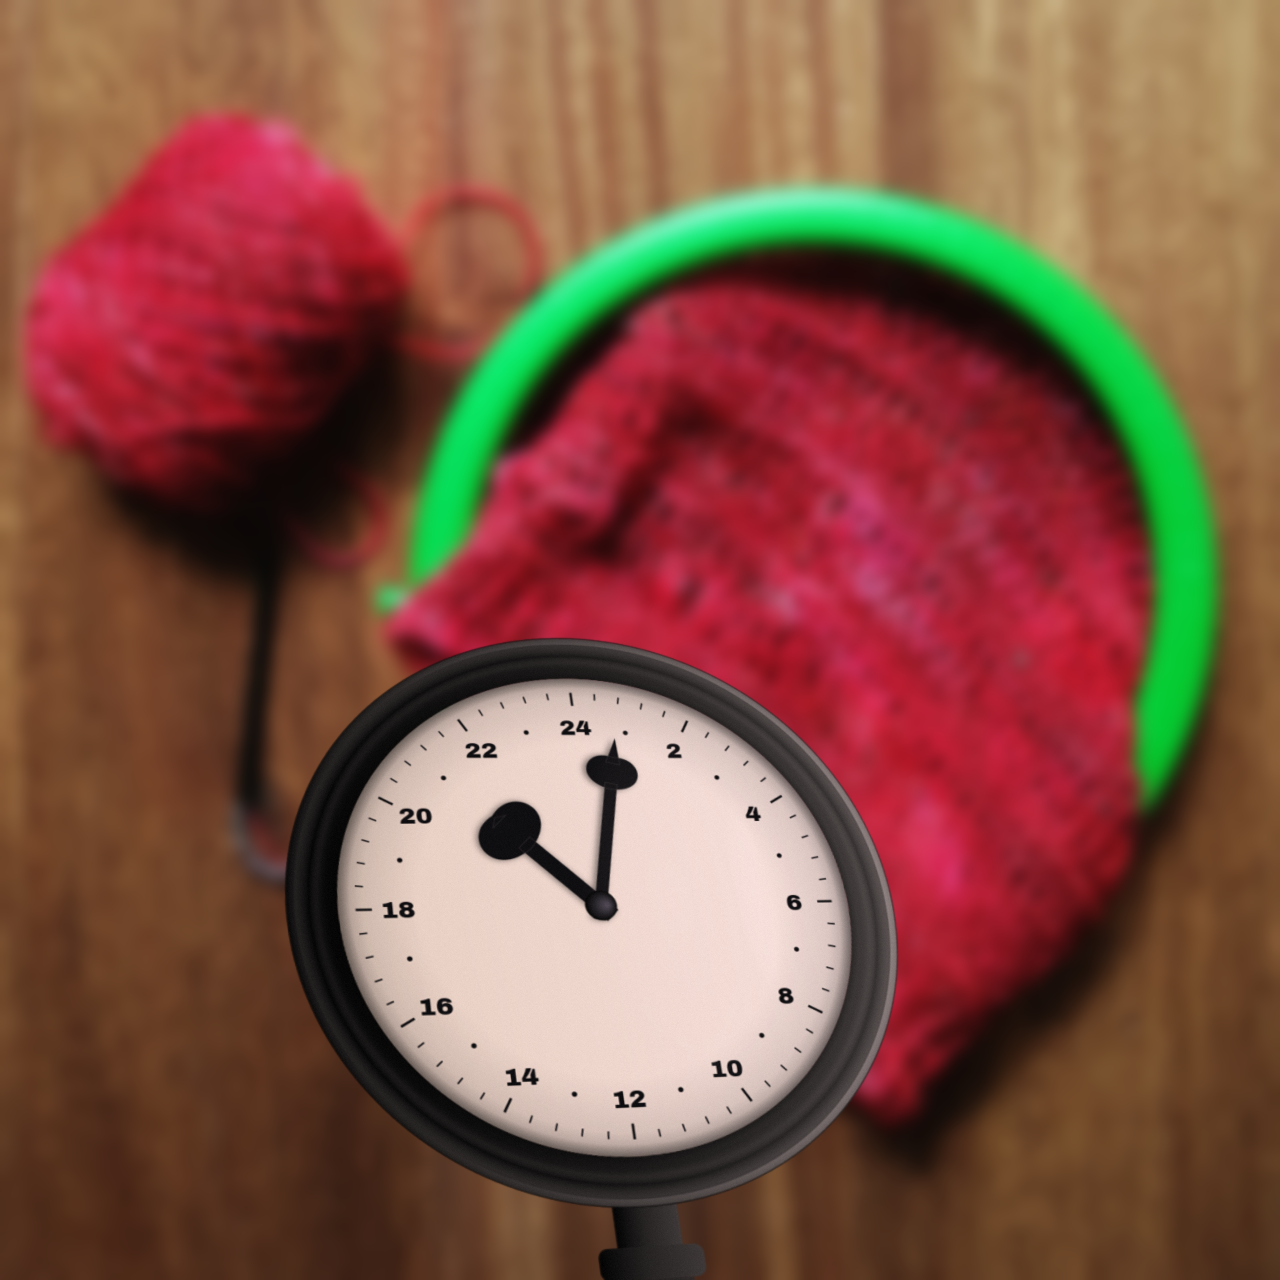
21:02
